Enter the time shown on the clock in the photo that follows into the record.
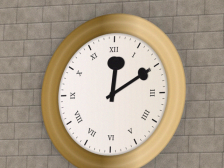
12:10
